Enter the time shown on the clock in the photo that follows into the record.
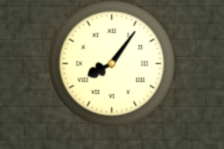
8:06
